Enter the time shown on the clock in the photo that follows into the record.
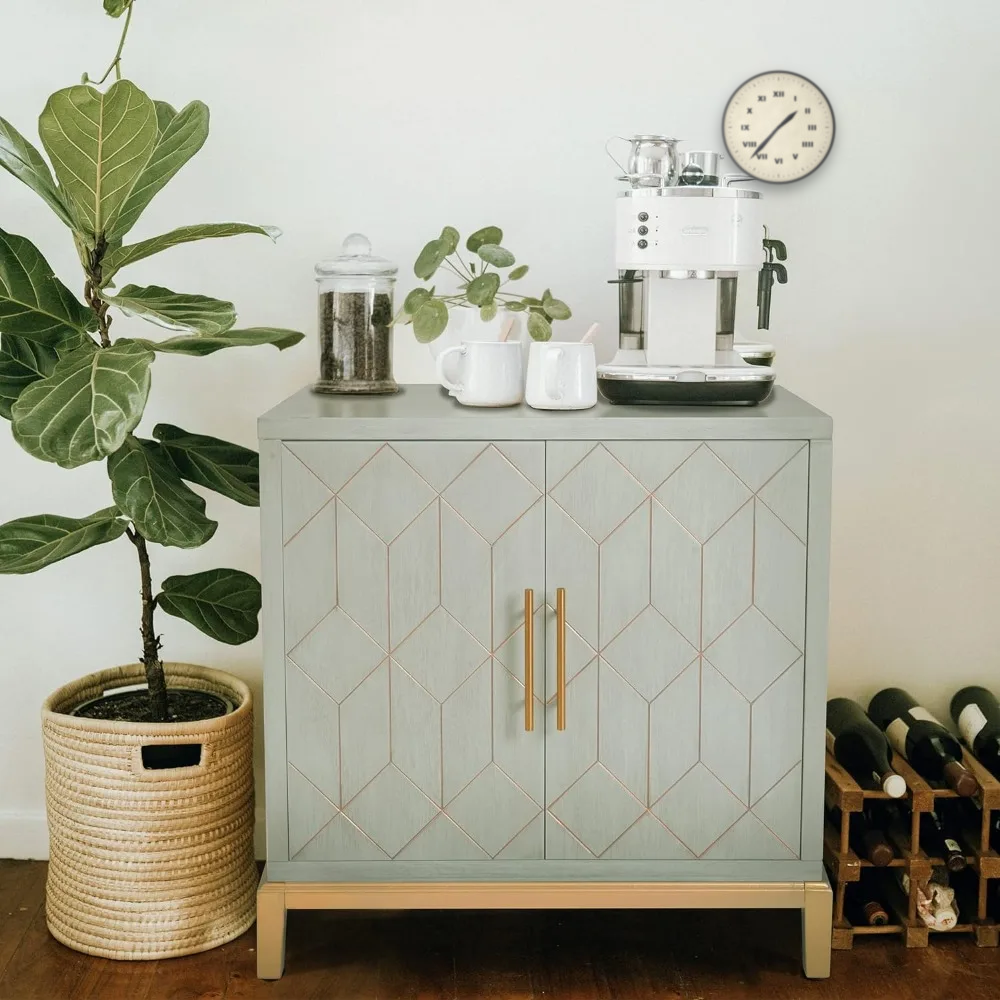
1:37
